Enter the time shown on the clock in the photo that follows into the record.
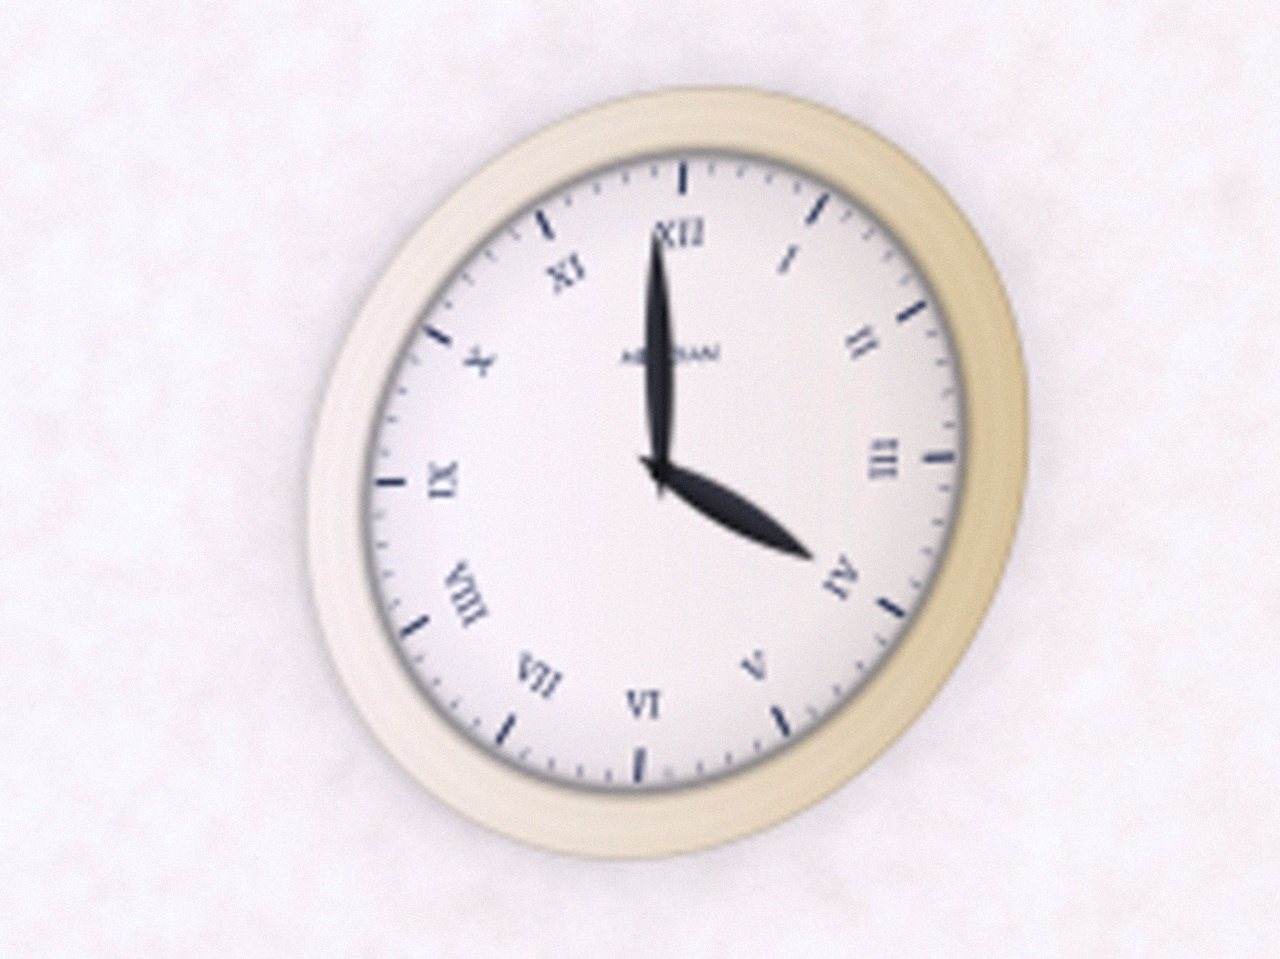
3:59
